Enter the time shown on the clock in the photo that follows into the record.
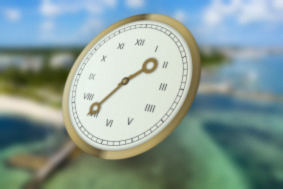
1:36
